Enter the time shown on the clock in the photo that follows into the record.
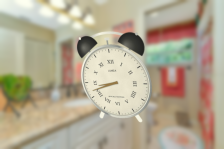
8:42
